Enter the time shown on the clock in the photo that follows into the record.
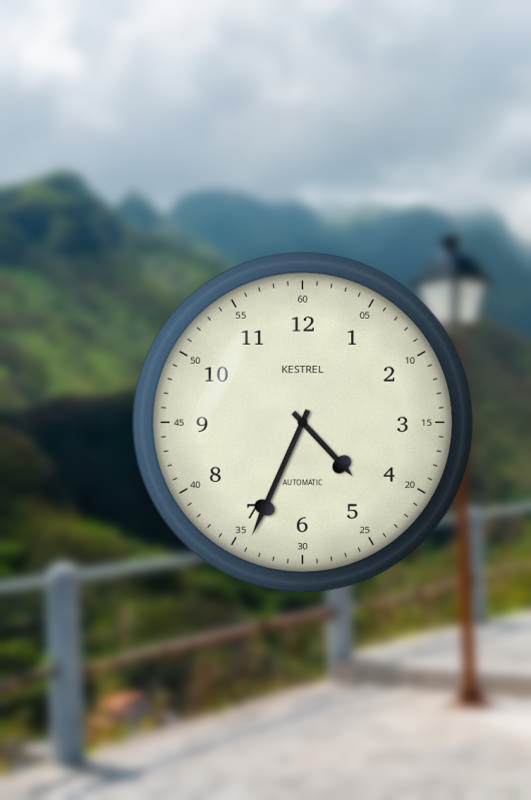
4:34
